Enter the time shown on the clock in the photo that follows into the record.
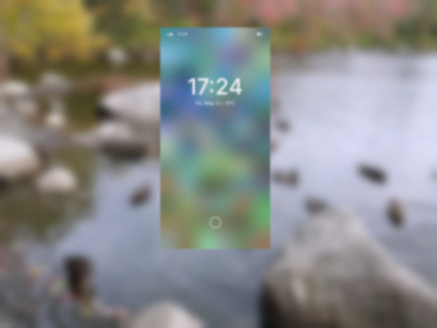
17:24
